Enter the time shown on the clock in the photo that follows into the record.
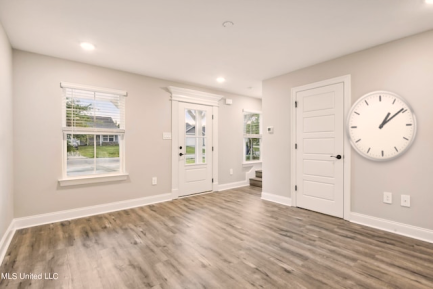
1:09
